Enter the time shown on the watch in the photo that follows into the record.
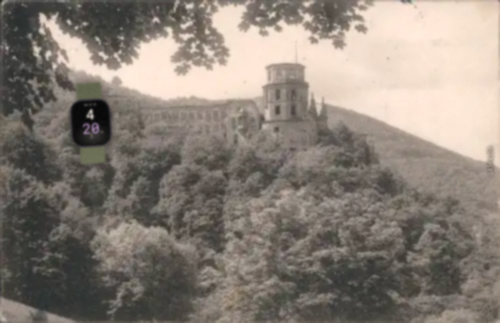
4:20
